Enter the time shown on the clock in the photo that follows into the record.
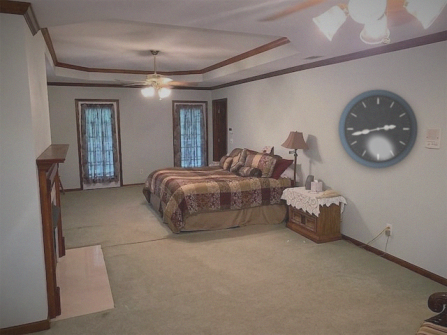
2:43
